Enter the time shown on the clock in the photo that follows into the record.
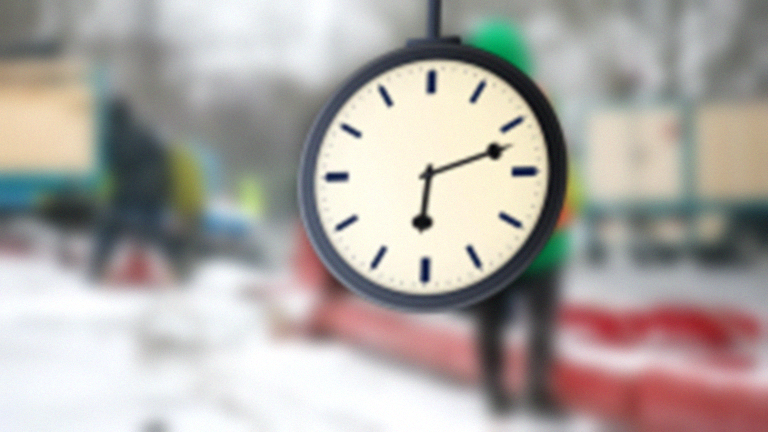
6:12
